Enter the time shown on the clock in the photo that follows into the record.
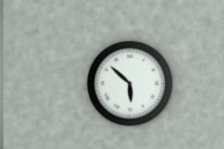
5:52
